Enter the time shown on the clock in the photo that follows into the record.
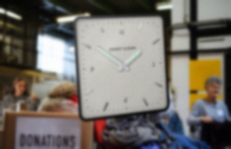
1:51
